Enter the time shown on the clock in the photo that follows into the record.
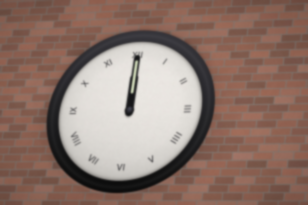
12:00
